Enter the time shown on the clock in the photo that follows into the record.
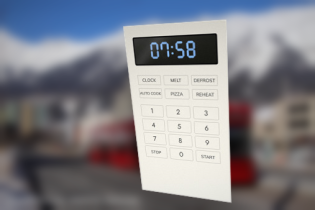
7:58
